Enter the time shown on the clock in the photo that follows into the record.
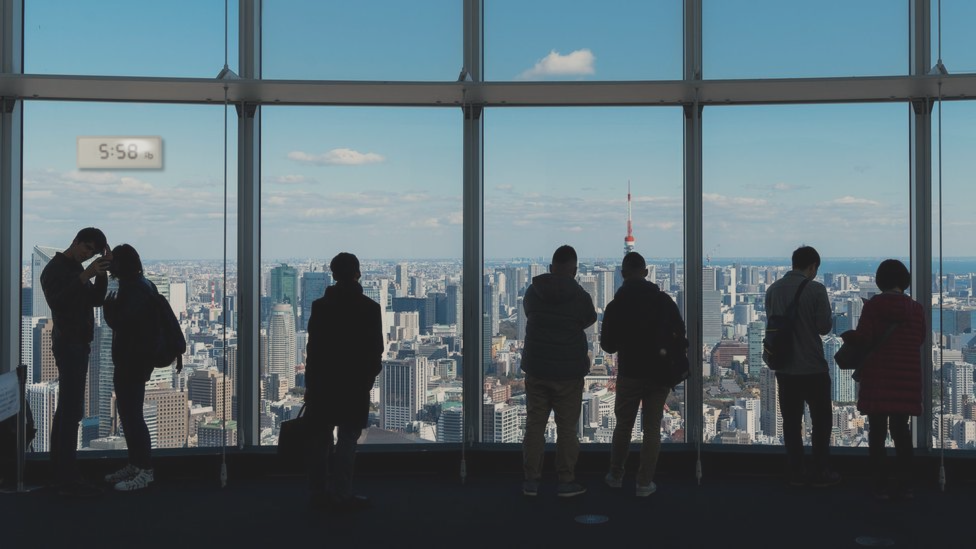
5:58
